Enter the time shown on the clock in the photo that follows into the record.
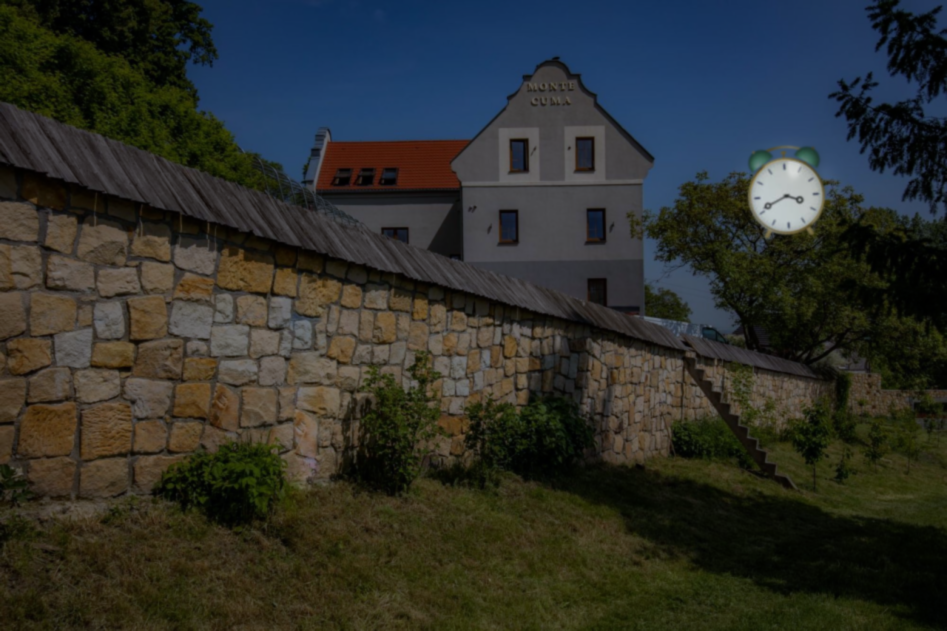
3:41
